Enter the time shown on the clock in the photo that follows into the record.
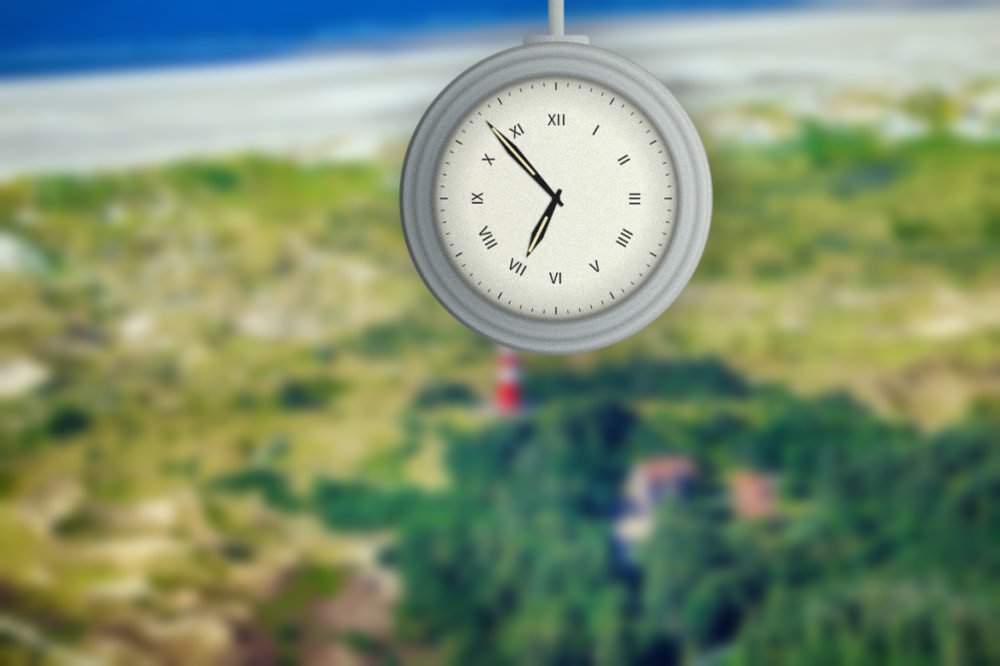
6:53
